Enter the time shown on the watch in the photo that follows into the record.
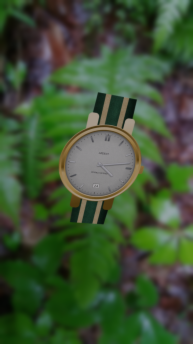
4:13
